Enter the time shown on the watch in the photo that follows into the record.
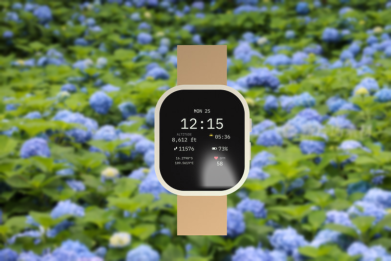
12:15
